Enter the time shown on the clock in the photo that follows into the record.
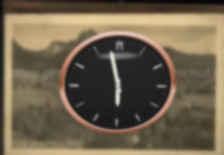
5:58
